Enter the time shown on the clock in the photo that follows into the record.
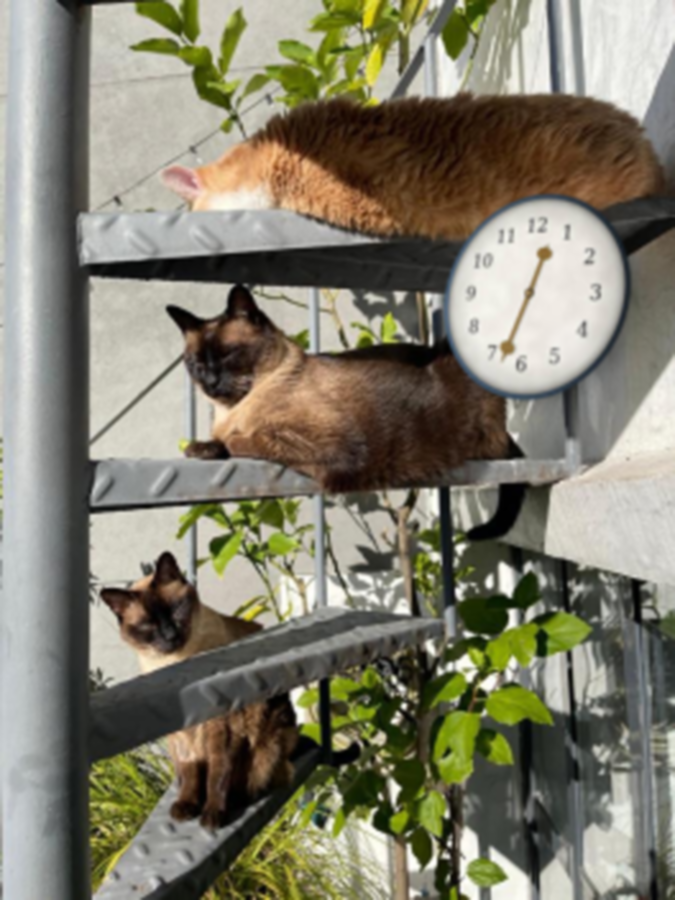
12:33
